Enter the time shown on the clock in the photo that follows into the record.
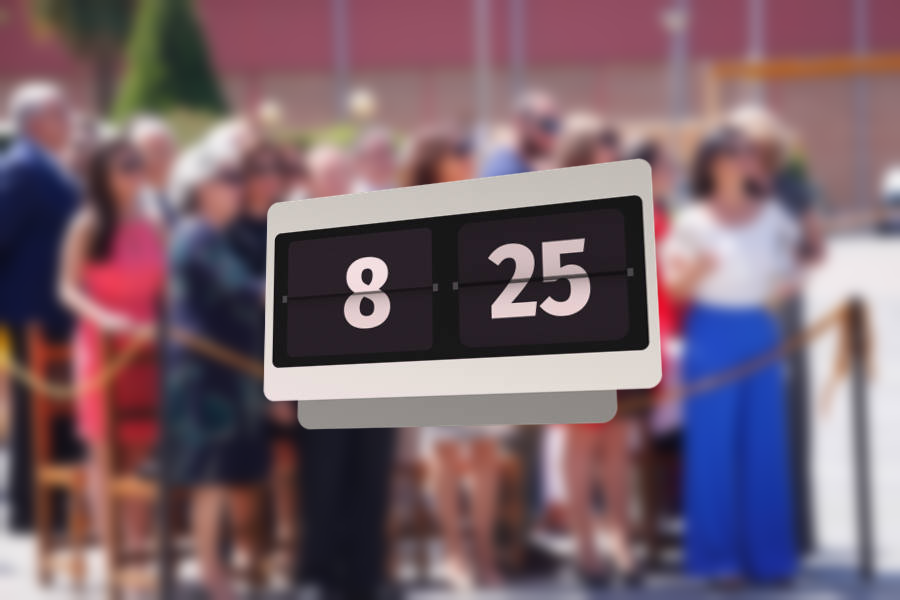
8:25
